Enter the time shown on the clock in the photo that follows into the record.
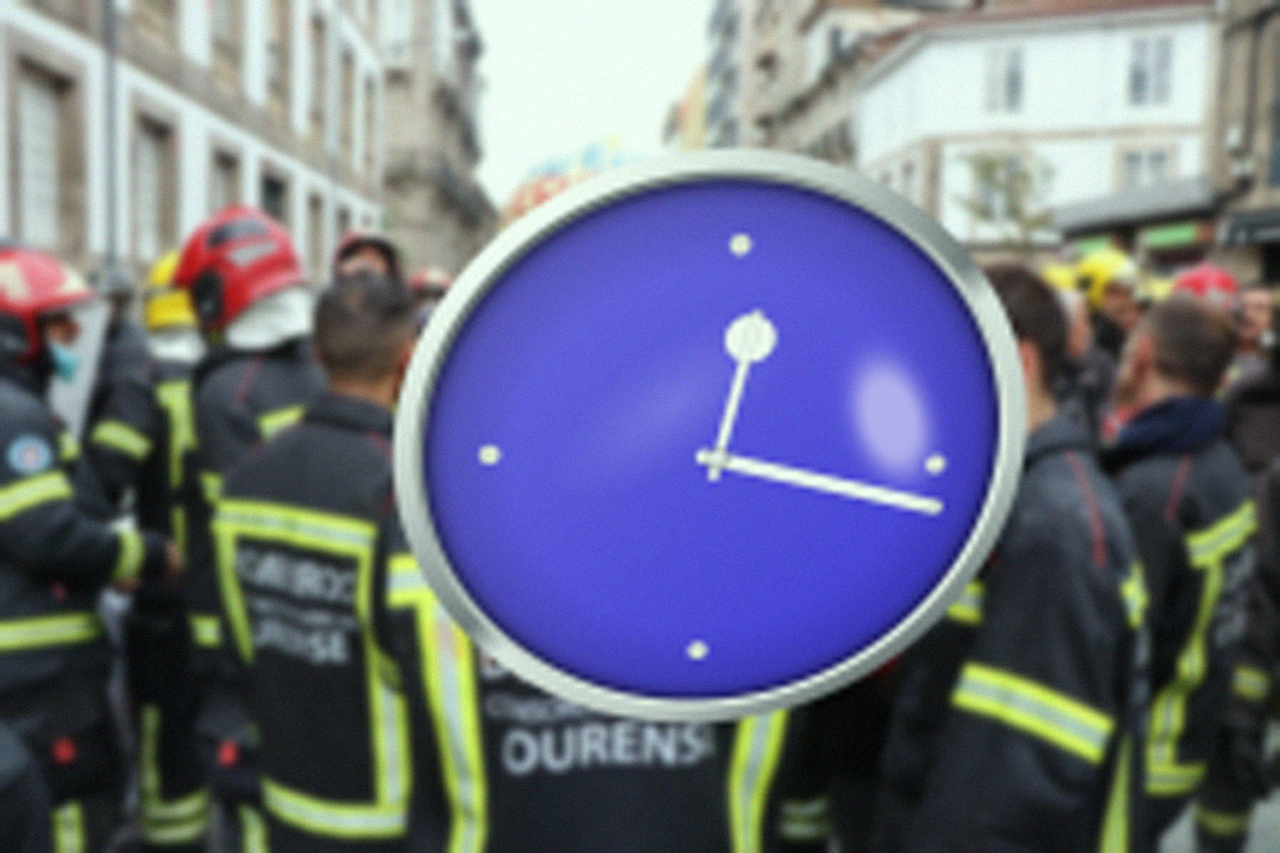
12:17
